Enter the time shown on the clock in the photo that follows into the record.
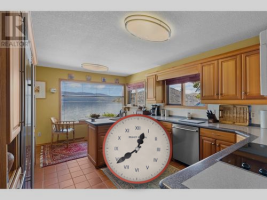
12:39
